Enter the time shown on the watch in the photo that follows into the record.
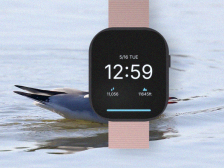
12:59
